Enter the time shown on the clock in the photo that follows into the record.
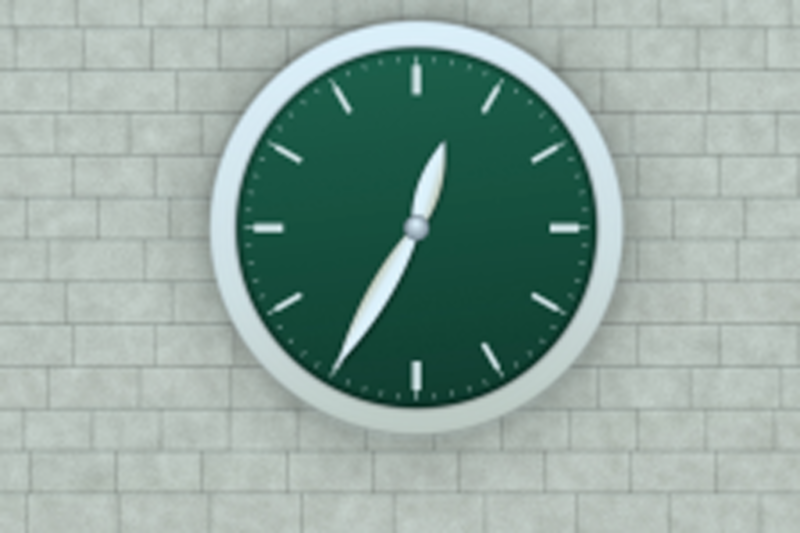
12:35
